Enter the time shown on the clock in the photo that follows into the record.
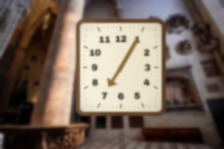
7:05
